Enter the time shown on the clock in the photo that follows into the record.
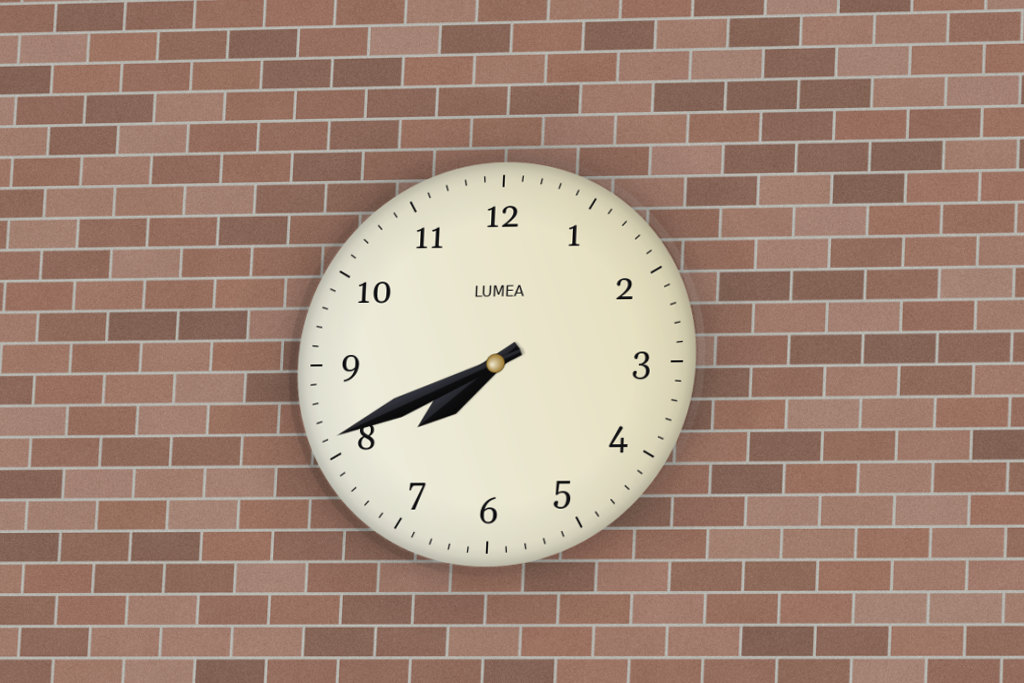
7:41
